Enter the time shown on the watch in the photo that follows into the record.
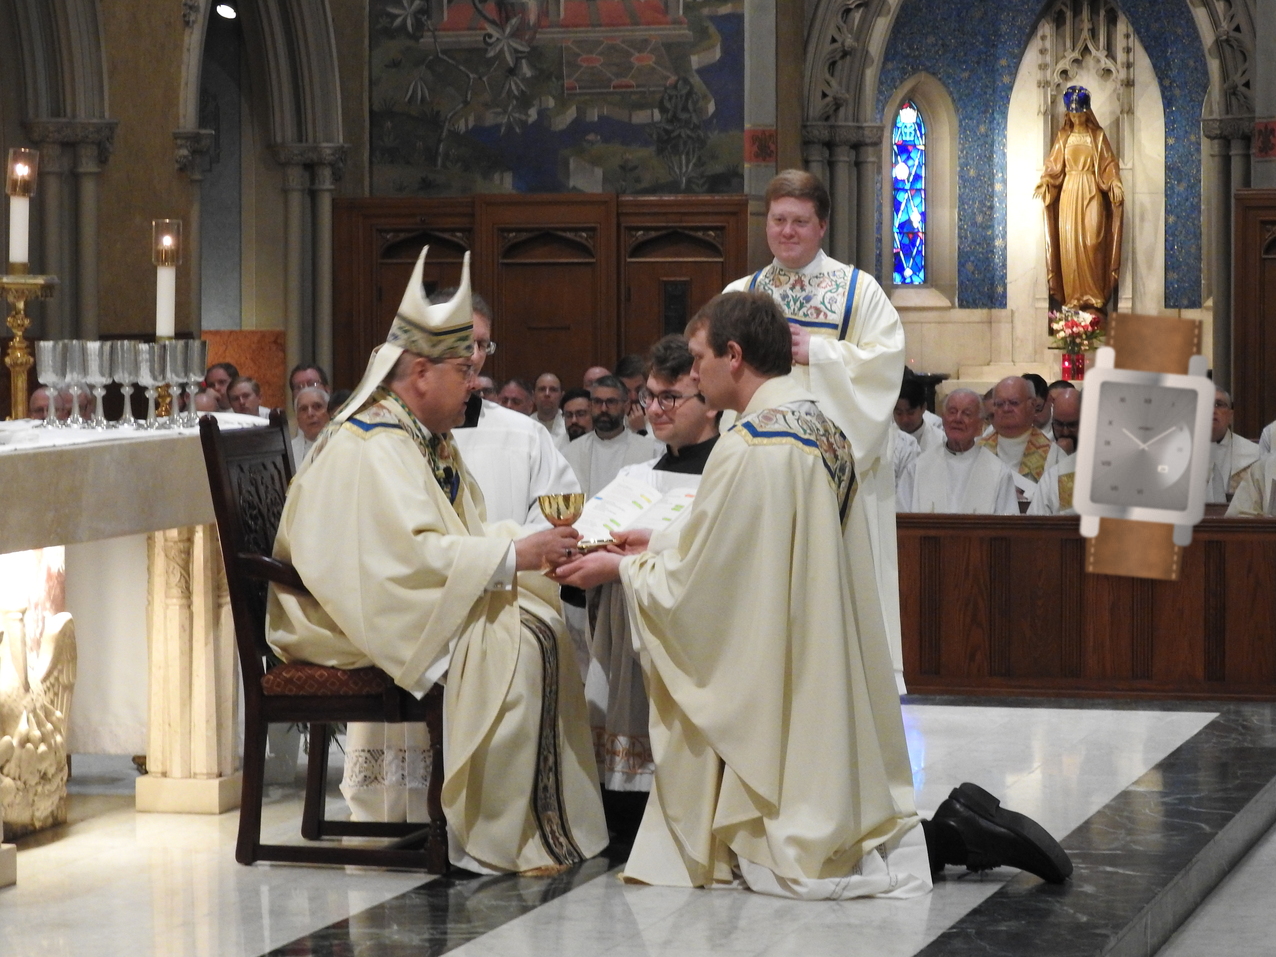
10:09
